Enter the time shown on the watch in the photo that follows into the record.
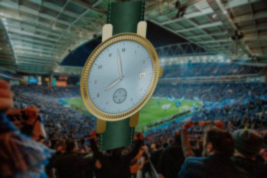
7:58
